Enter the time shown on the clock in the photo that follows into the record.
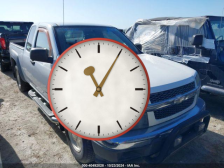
11:05
